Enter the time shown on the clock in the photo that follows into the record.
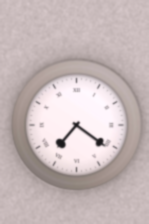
7:21
